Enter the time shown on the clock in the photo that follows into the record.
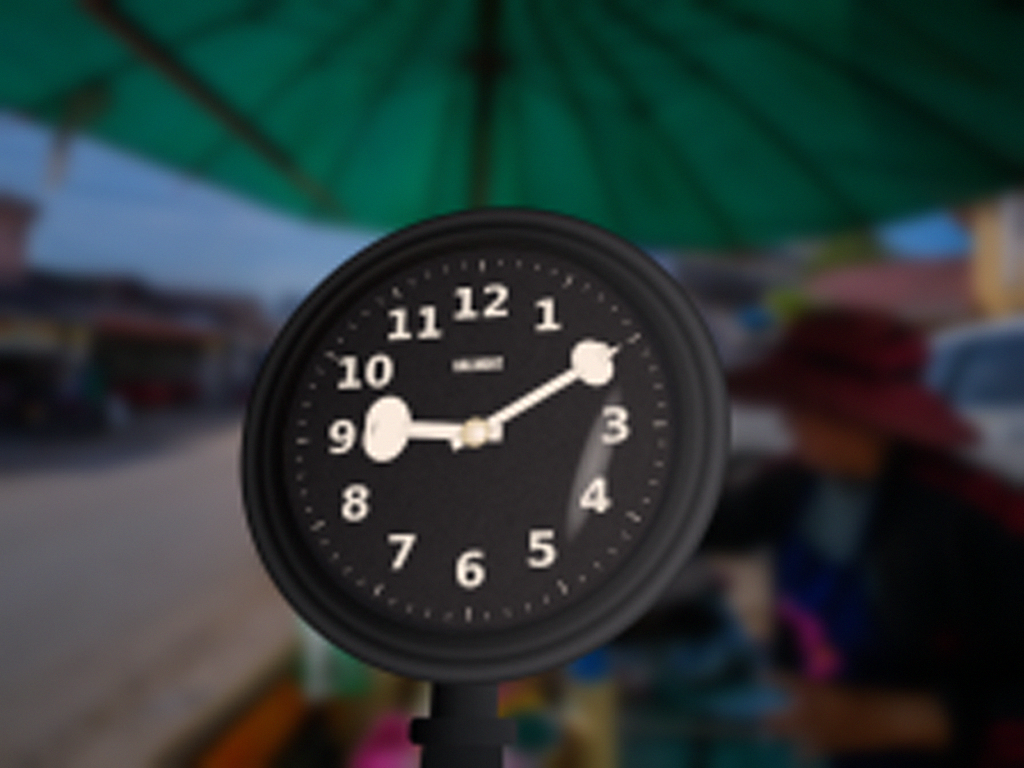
9:10
